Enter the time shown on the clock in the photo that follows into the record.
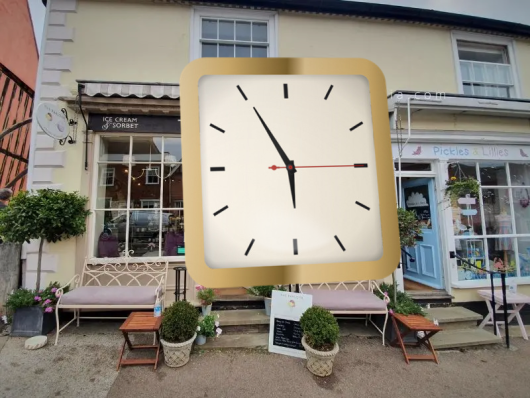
5:55:15
